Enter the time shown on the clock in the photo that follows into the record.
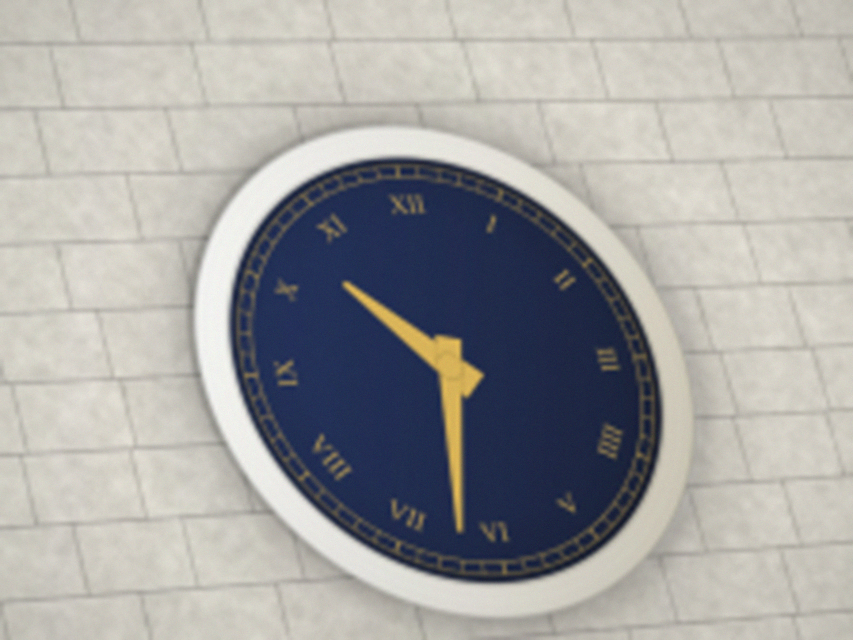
10:32
